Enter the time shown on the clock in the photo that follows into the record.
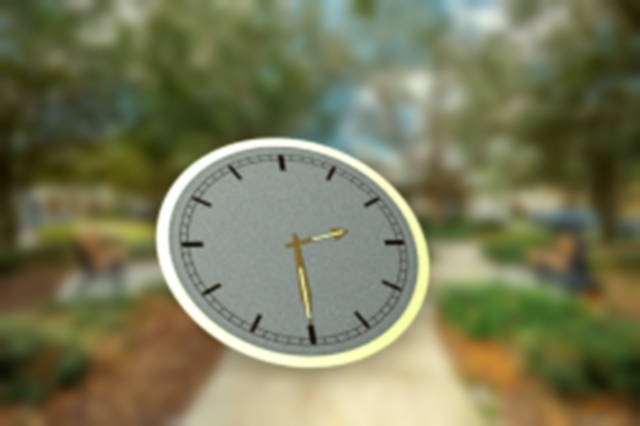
2:30
